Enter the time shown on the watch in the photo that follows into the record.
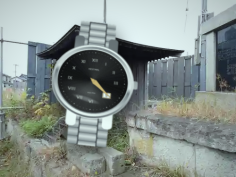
4:22
